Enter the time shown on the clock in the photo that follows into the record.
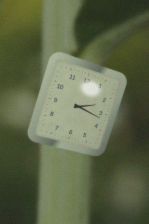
2:17
